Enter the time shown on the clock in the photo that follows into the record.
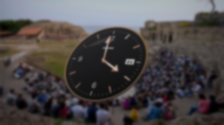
3:59
